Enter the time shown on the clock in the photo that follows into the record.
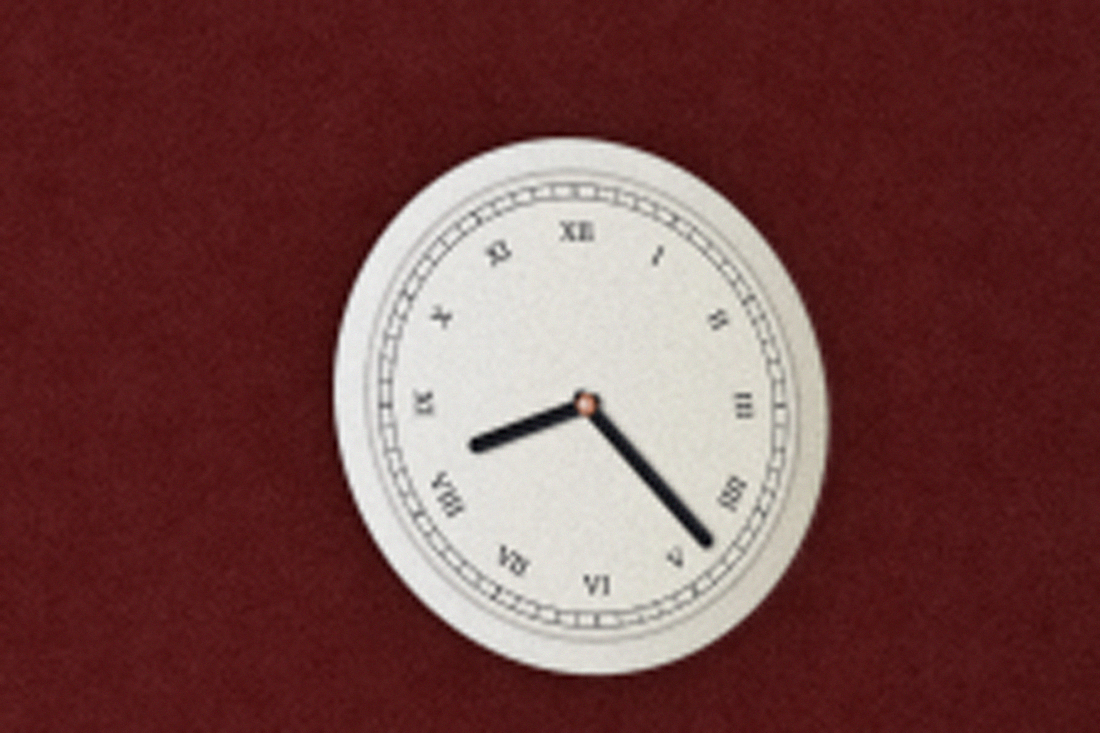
8:23
